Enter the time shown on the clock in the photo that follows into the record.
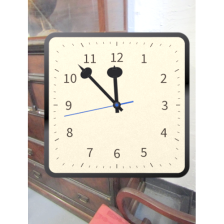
11:52:43
